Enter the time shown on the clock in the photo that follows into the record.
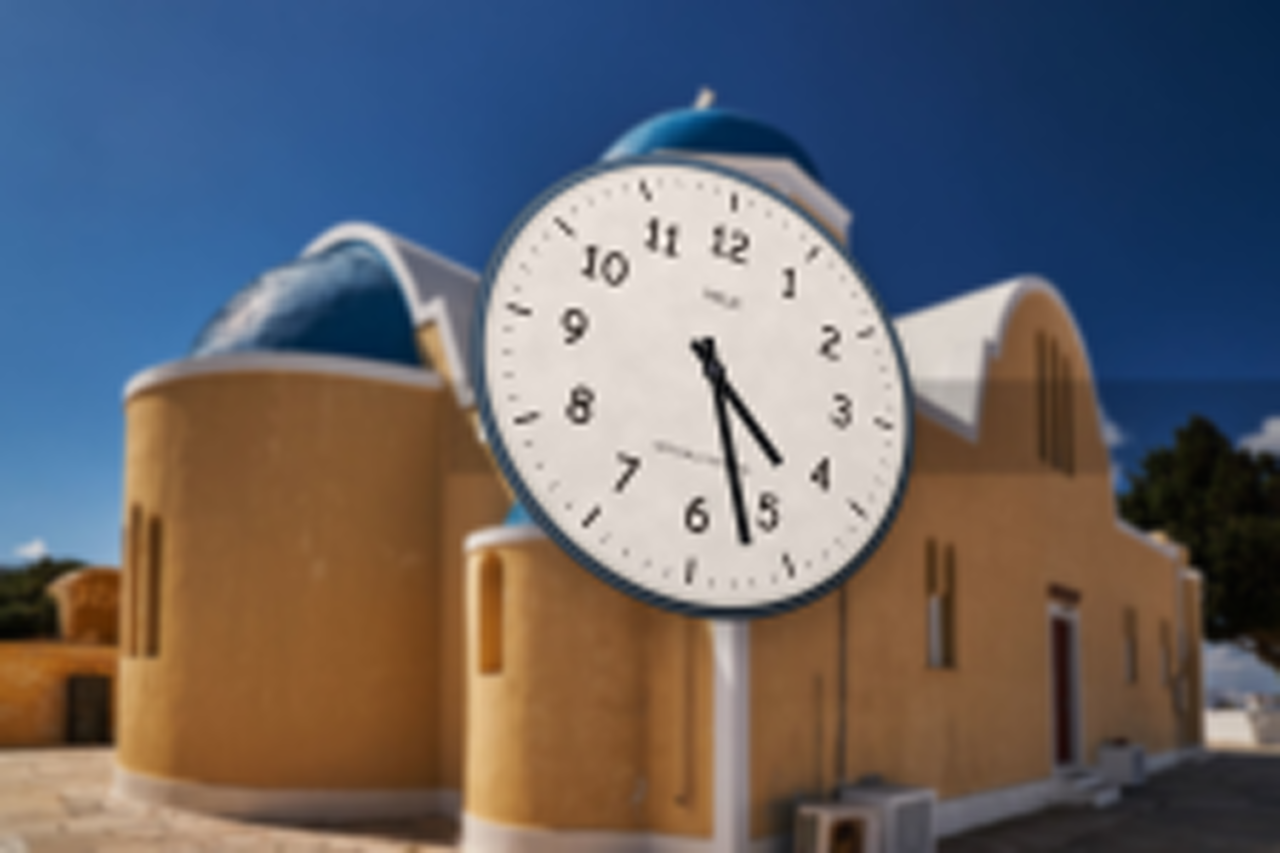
4:27
